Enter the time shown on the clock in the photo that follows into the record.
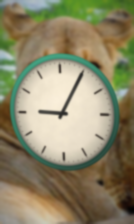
9:05
